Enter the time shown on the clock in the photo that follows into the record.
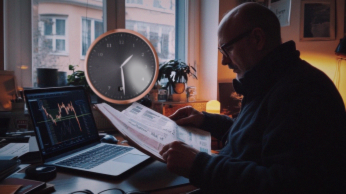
1:29
